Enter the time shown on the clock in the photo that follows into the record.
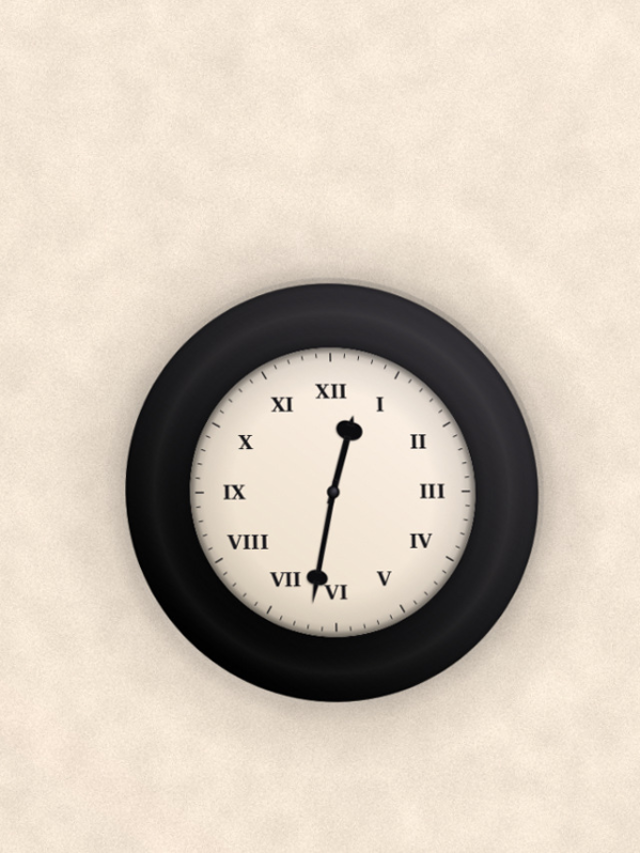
12:32
